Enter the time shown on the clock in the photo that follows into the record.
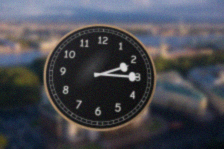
2:15
